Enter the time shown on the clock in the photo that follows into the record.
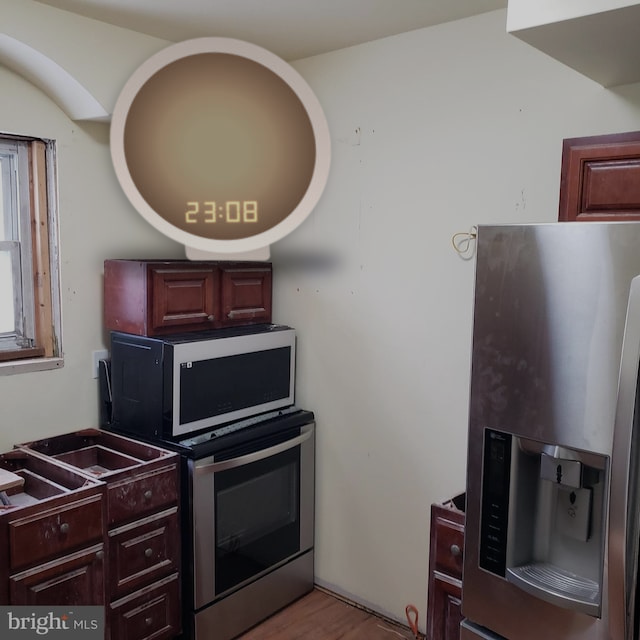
23:08
